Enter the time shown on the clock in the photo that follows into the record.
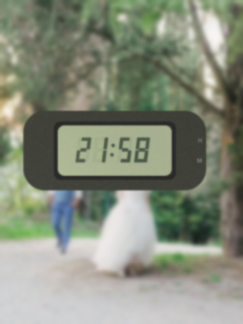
21:58
